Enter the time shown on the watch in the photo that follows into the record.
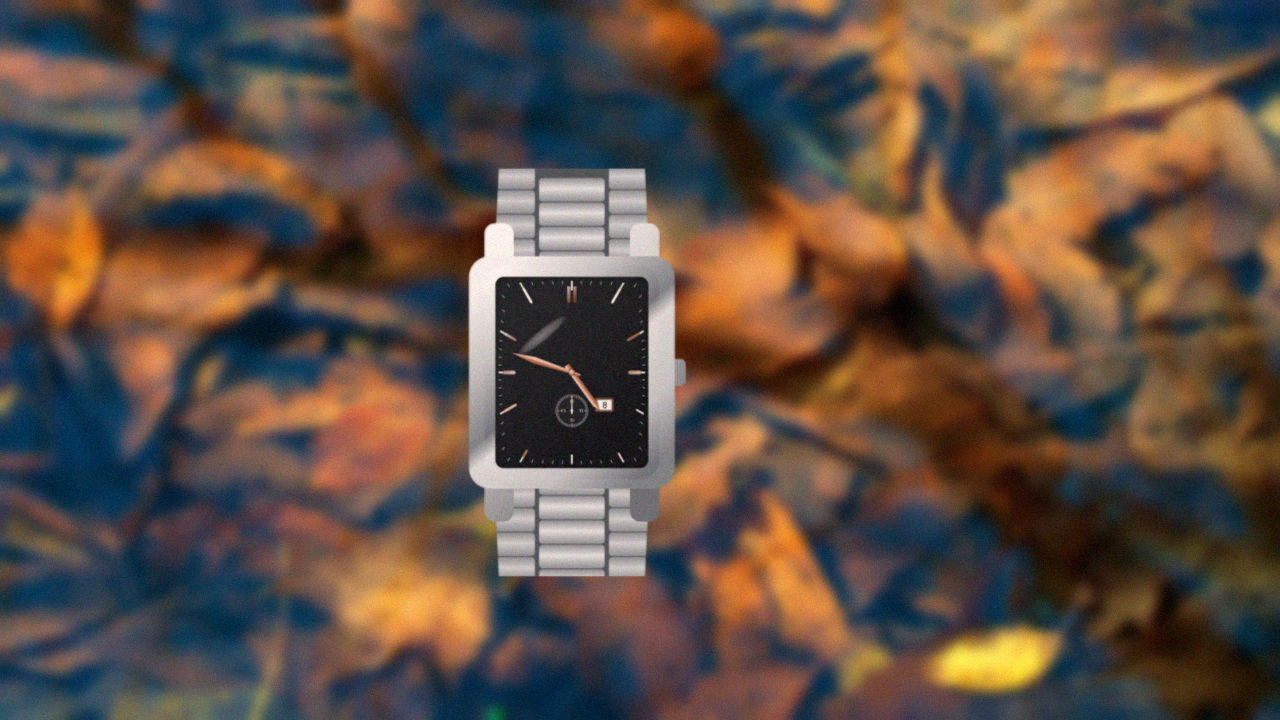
4:48
